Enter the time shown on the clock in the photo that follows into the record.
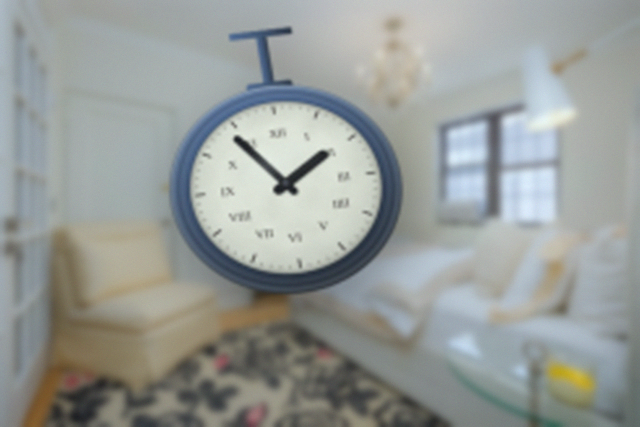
1:54
